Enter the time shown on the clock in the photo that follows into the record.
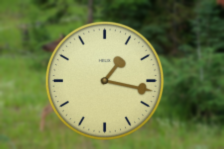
1:17
